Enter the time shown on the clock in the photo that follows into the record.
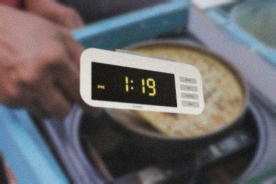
1:19
